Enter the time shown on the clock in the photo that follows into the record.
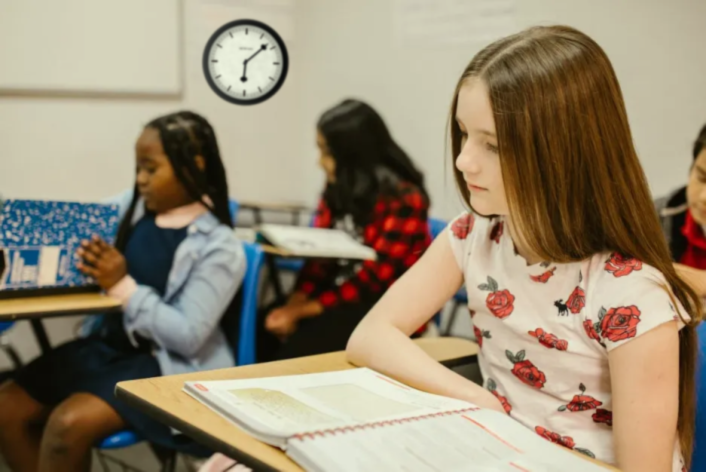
6:08
